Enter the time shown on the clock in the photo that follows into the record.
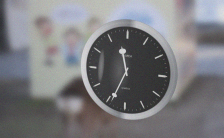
11:34
